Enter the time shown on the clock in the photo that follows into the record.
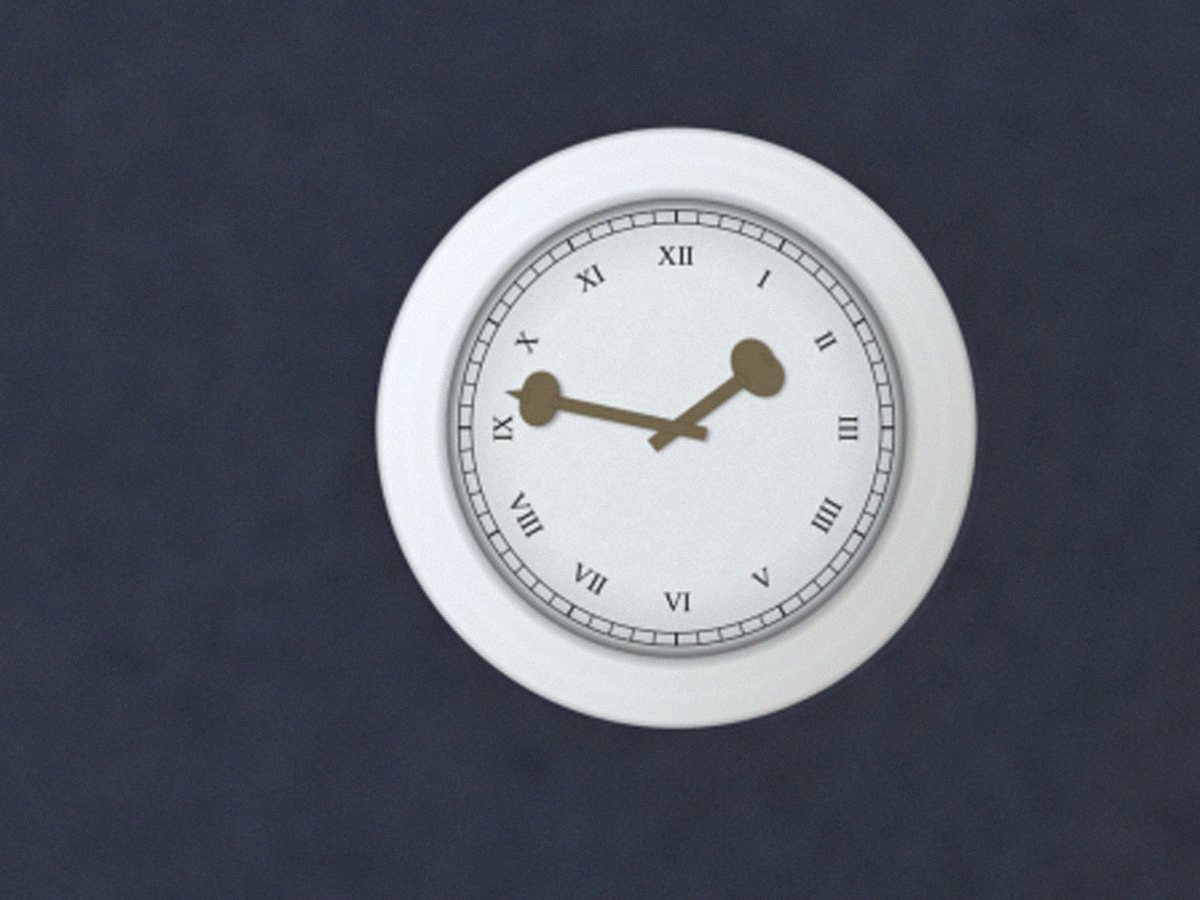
1:47
